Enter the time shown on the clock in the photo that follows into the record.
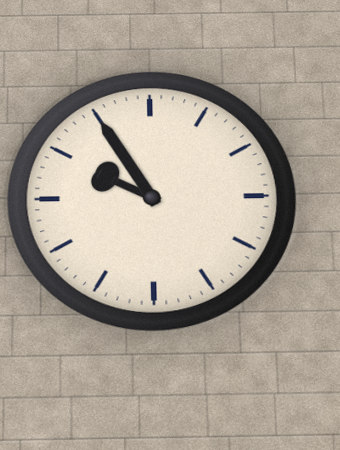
9:55
